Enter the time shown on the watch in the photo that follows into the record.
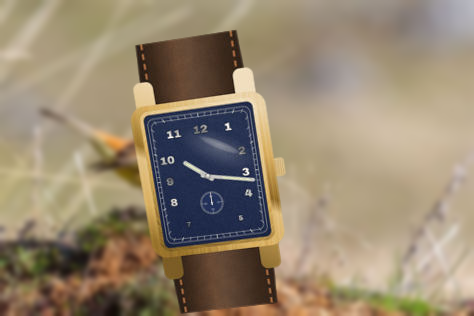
10:17
